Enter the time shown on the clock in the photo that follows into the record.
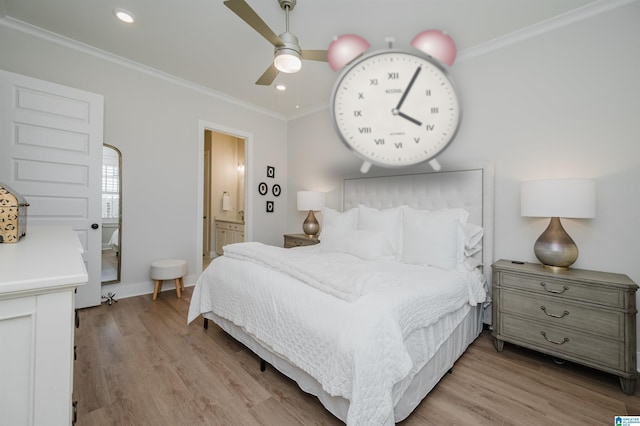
4:05
